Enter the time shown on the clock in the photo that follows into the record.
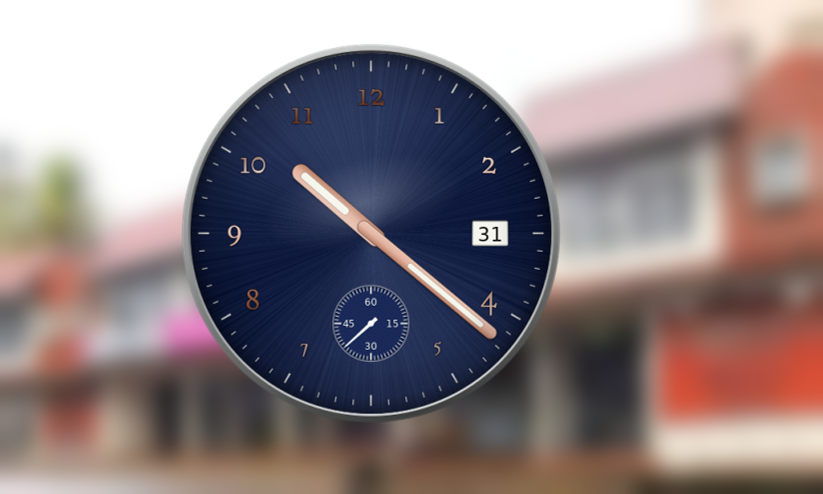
10:21:38
